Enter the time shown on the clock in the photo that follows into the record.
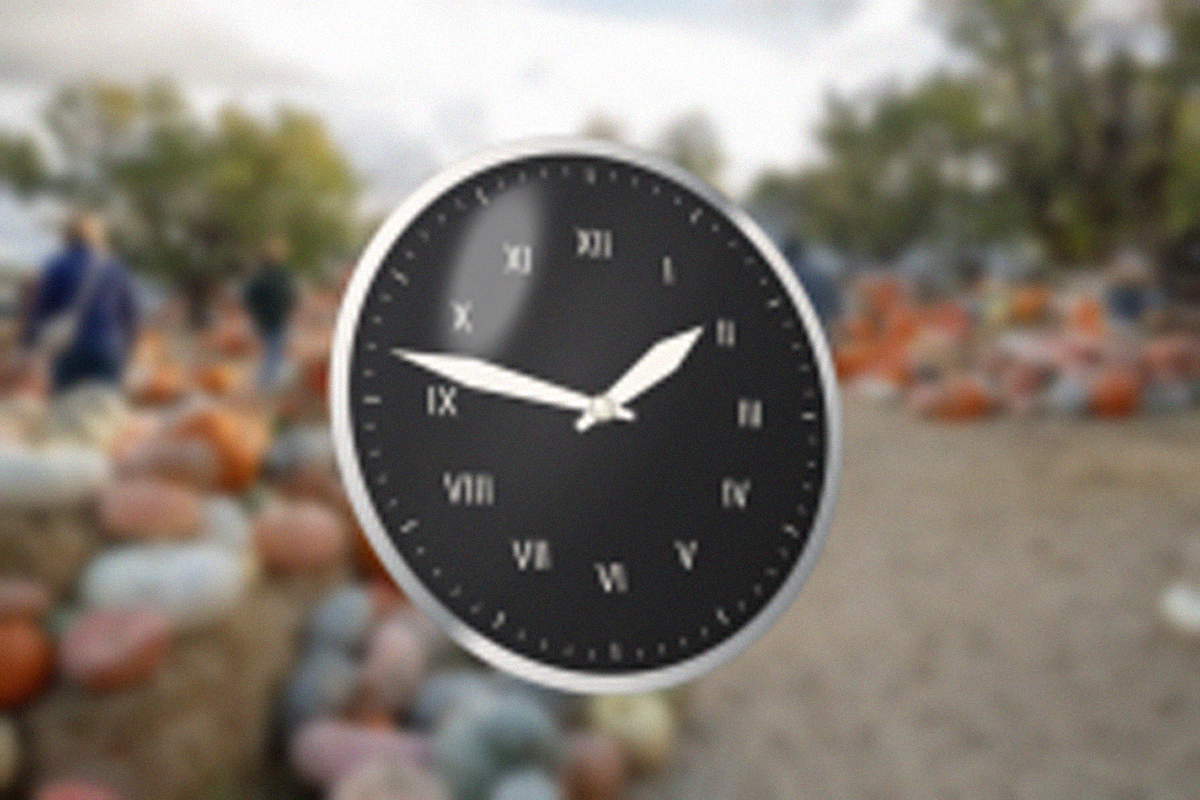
1:47
